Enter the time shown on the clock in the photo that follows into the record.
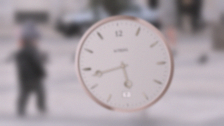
5:43
